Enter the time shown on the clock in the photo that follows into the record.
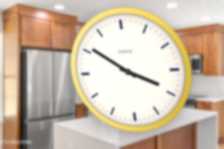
3:51
